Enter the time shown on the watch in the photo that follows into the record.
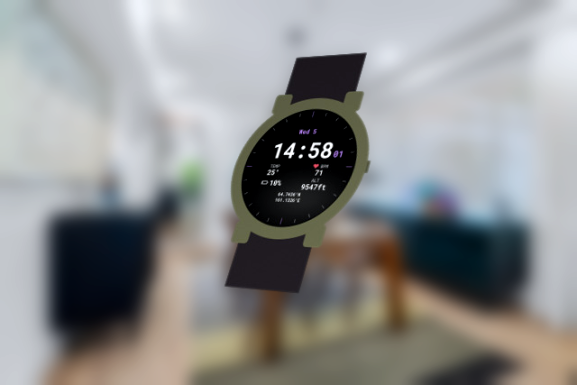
14:58:01
